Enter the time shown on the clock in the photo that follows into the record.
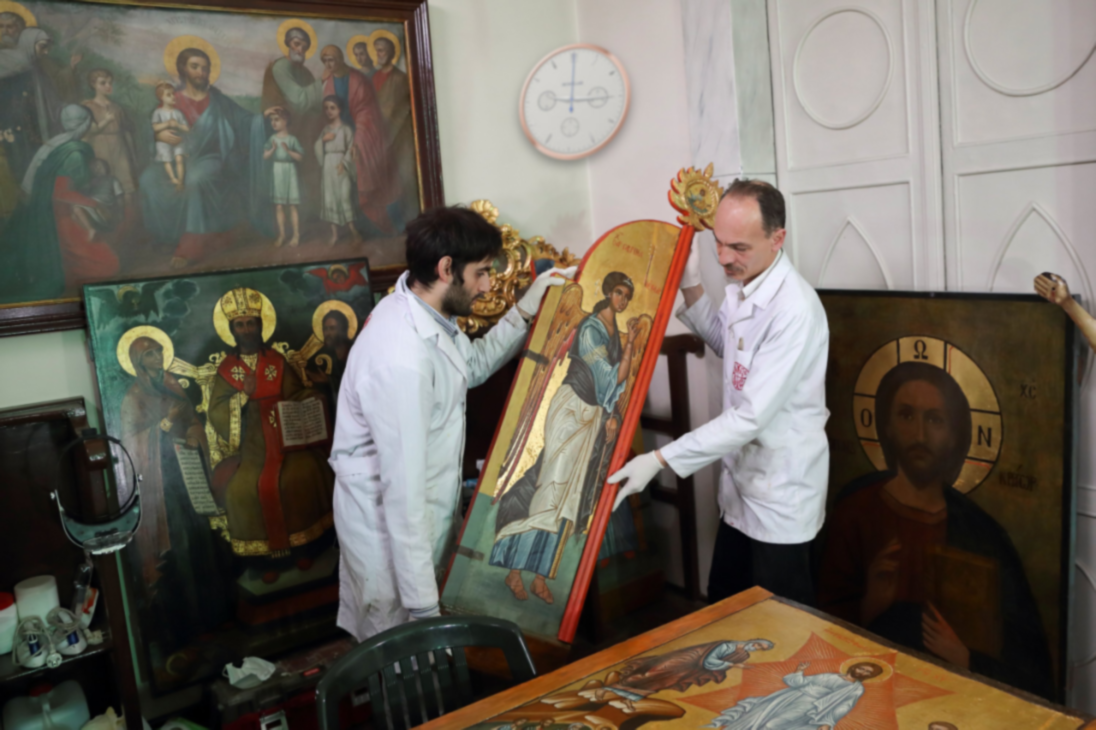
9:15
